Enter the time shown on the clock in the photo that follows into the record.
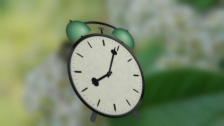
8:04
